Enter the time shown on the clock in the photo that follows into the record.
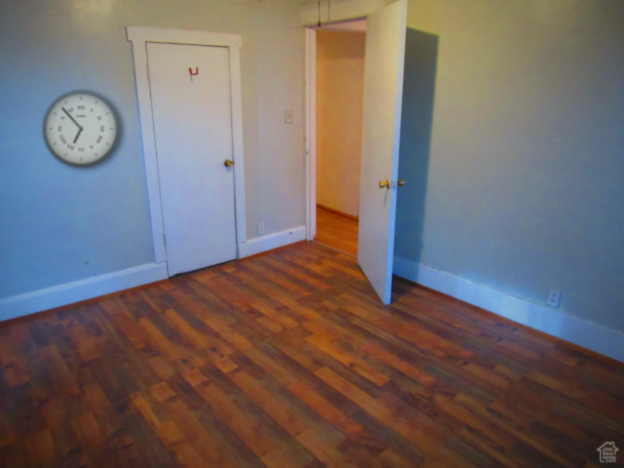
6:53
